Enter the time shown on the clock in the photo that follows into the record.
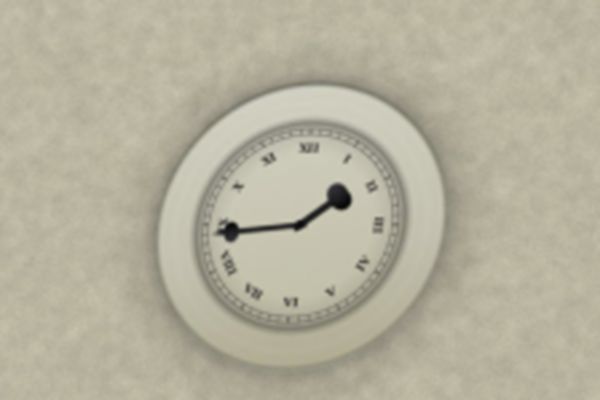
1:44
